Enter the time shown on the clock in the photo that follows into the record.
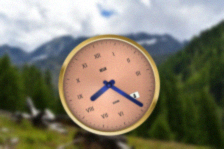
8:24
